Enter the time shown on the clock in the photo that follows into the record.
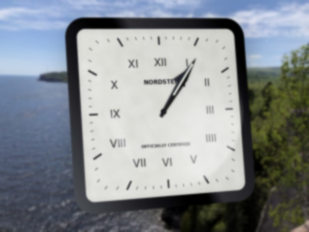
1:06
